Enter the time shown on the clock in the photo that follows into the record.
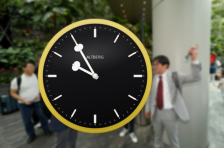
9:55
